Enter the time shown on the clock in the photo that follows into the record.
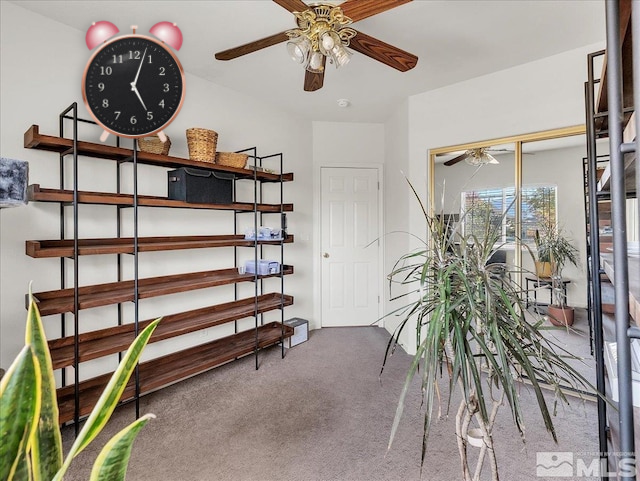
5:03
